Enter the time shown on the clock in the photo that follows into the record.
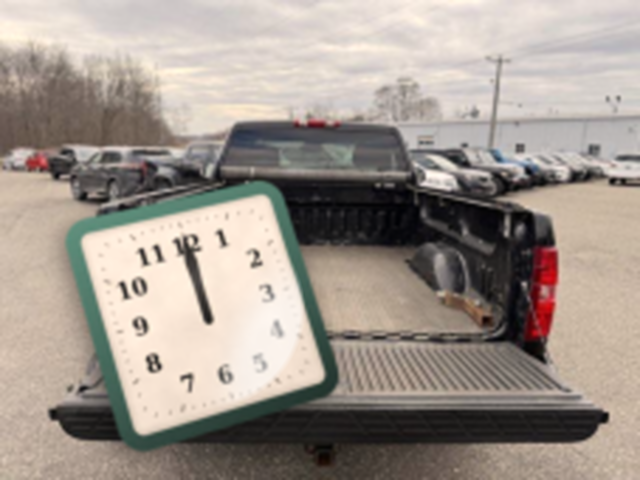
12:00
